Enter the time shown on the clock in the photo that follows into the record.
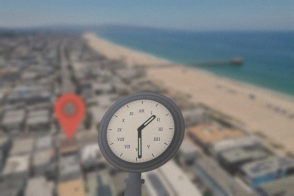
1:29
